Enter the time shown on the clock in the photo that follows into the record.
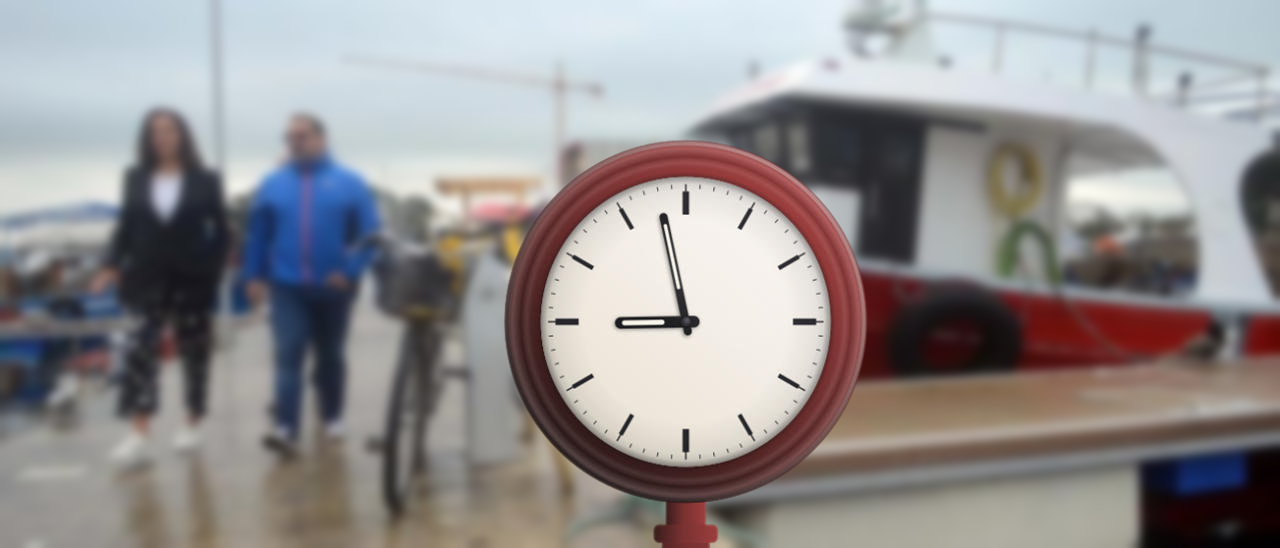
8:58
